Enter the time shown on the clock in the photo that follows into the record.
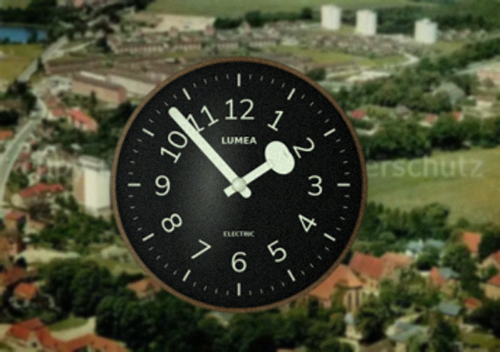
1:53
